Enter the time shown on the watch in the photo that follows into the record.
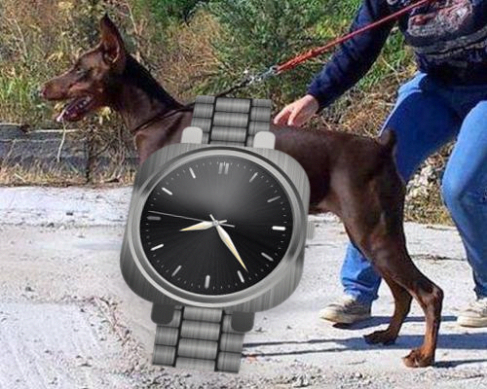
8:23:46
